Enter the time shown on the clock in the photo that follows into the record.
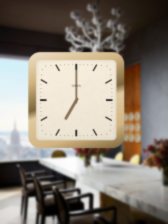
7:00
